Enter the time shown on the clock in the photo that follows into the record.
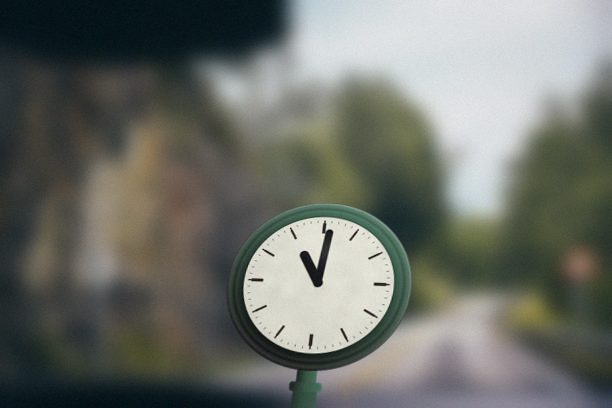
11:01
